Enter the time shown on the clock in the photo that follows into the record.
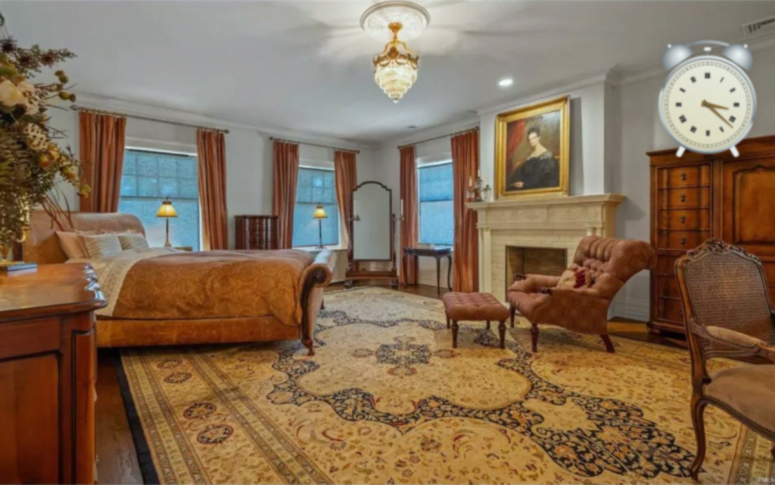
3:22
